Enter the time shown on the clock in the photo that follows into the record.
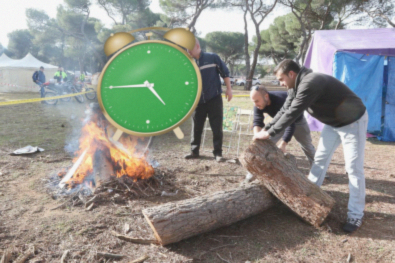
4:45
